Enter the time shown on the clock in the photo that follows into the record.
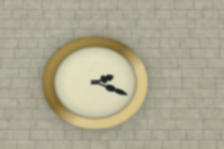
2:19
